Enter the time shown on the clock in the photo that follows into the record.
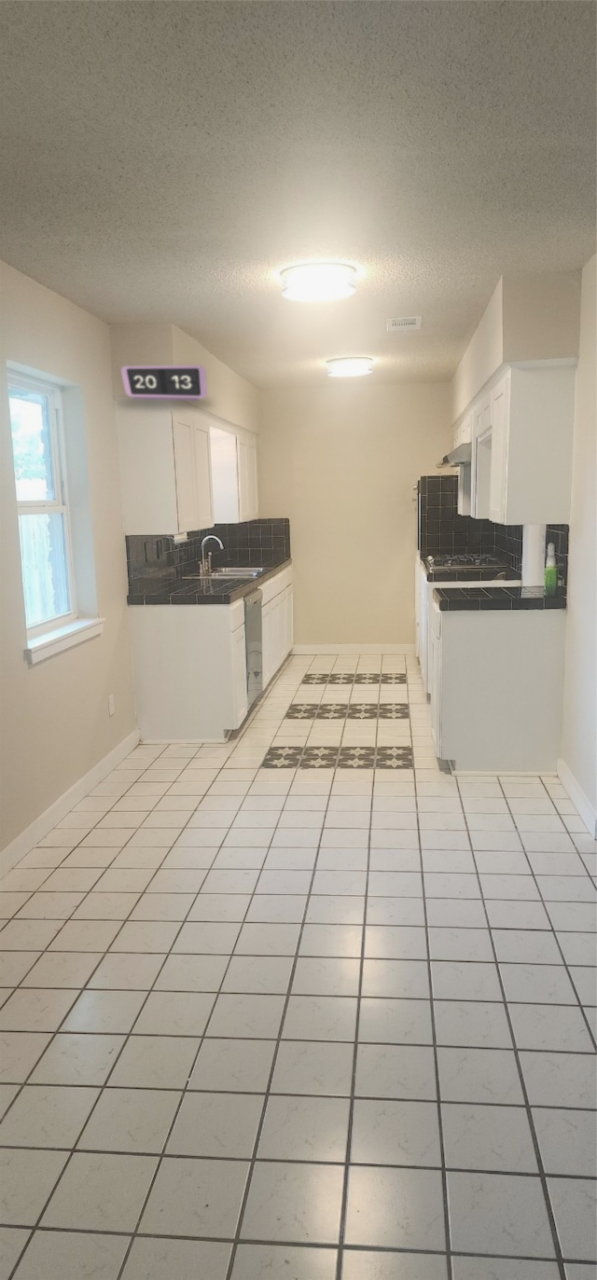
20:13
